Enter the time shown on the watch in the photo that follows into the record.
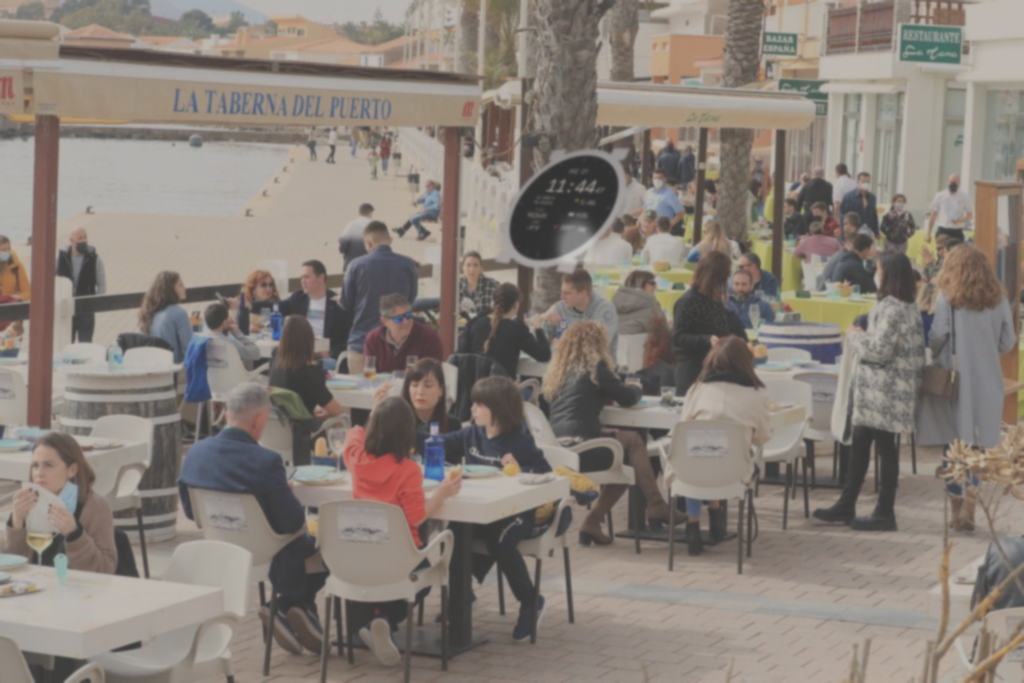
11:44
